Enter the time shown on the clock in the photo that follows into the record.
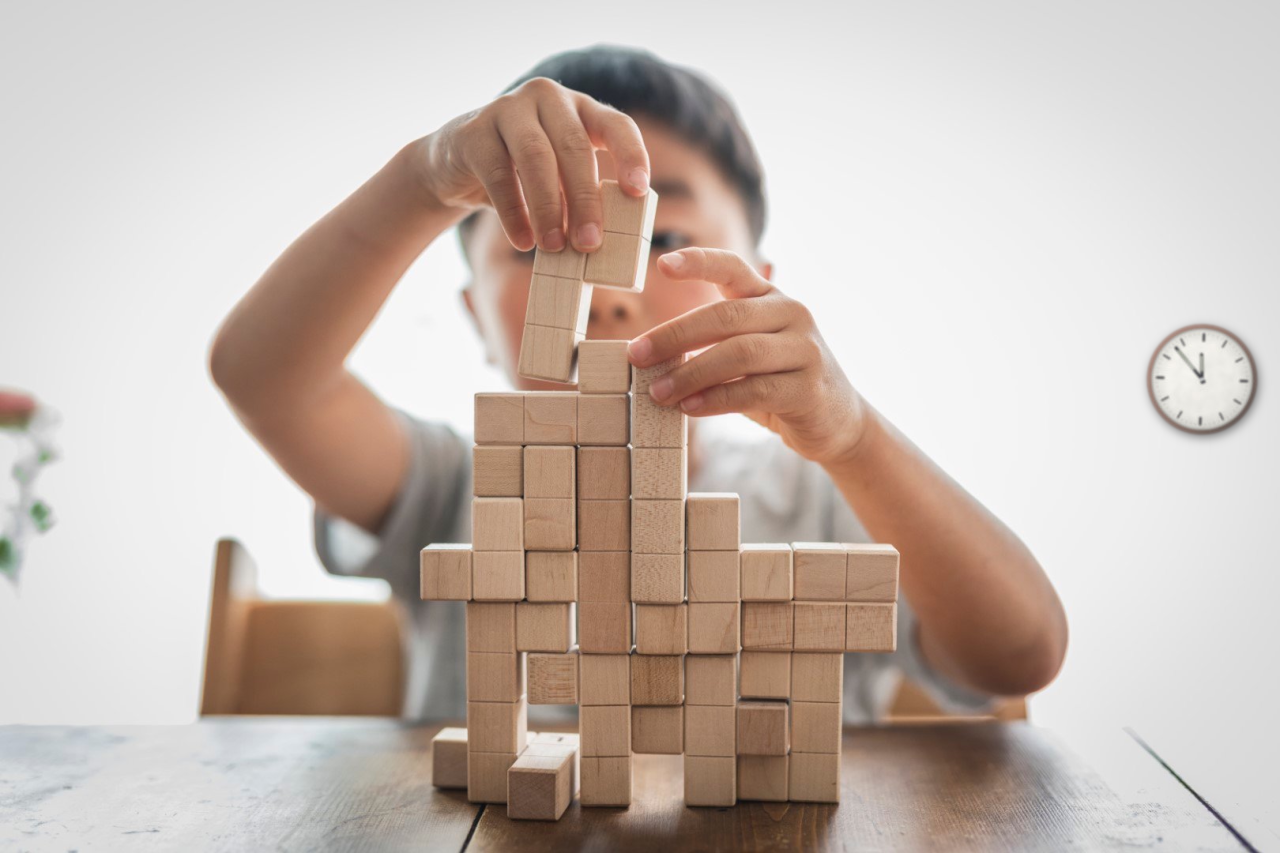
11:53
